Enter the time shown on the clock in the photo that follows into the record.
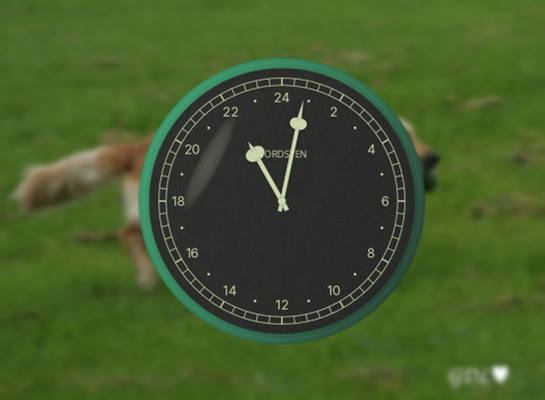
22:02
